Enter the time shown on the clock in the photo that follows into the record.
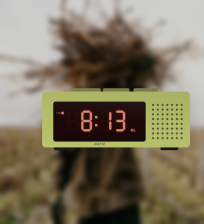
8:13
